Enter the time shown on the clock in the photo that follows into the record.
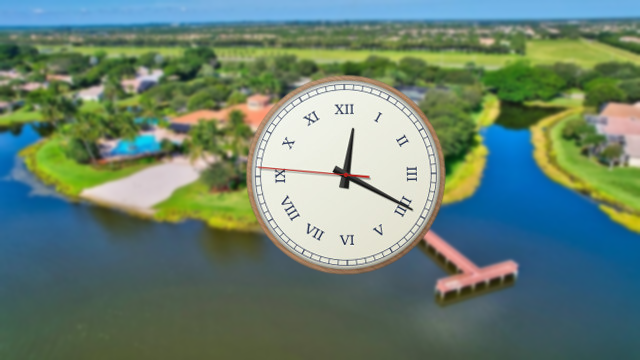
12:19:46
